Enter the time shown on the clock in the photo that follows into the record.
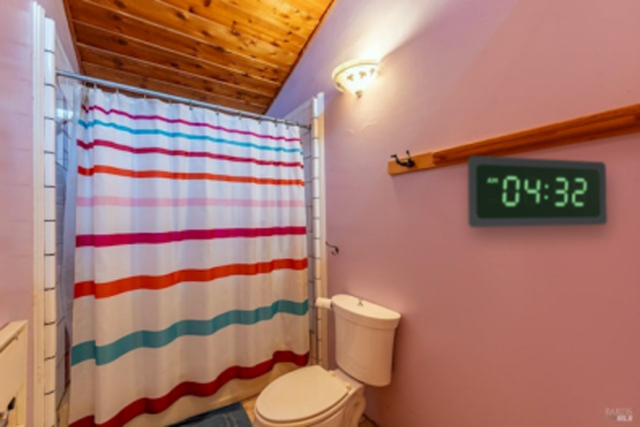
4:32
